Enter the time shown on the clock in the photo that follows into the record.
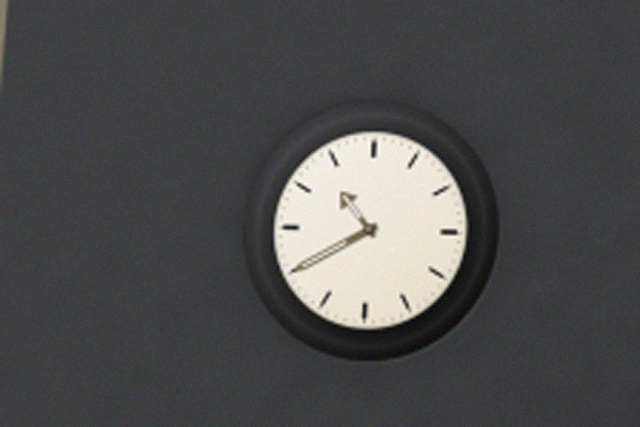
10:40
